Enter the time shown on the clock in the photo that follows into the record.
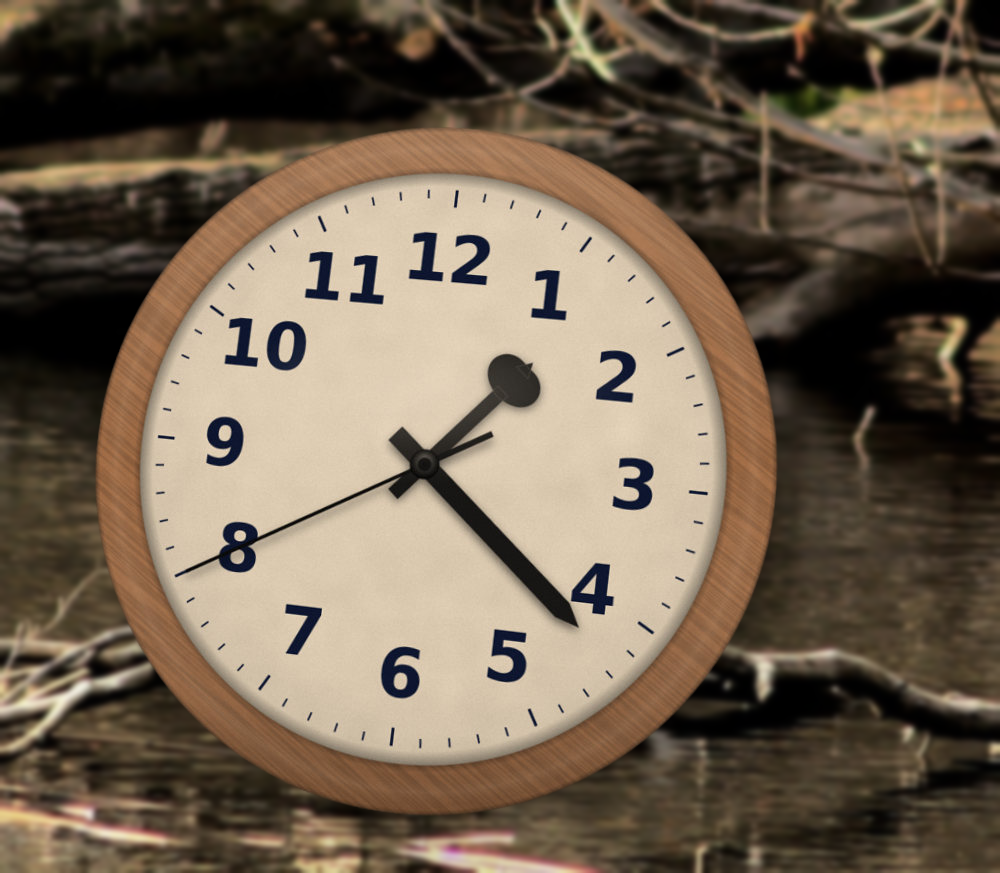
1:21:40
